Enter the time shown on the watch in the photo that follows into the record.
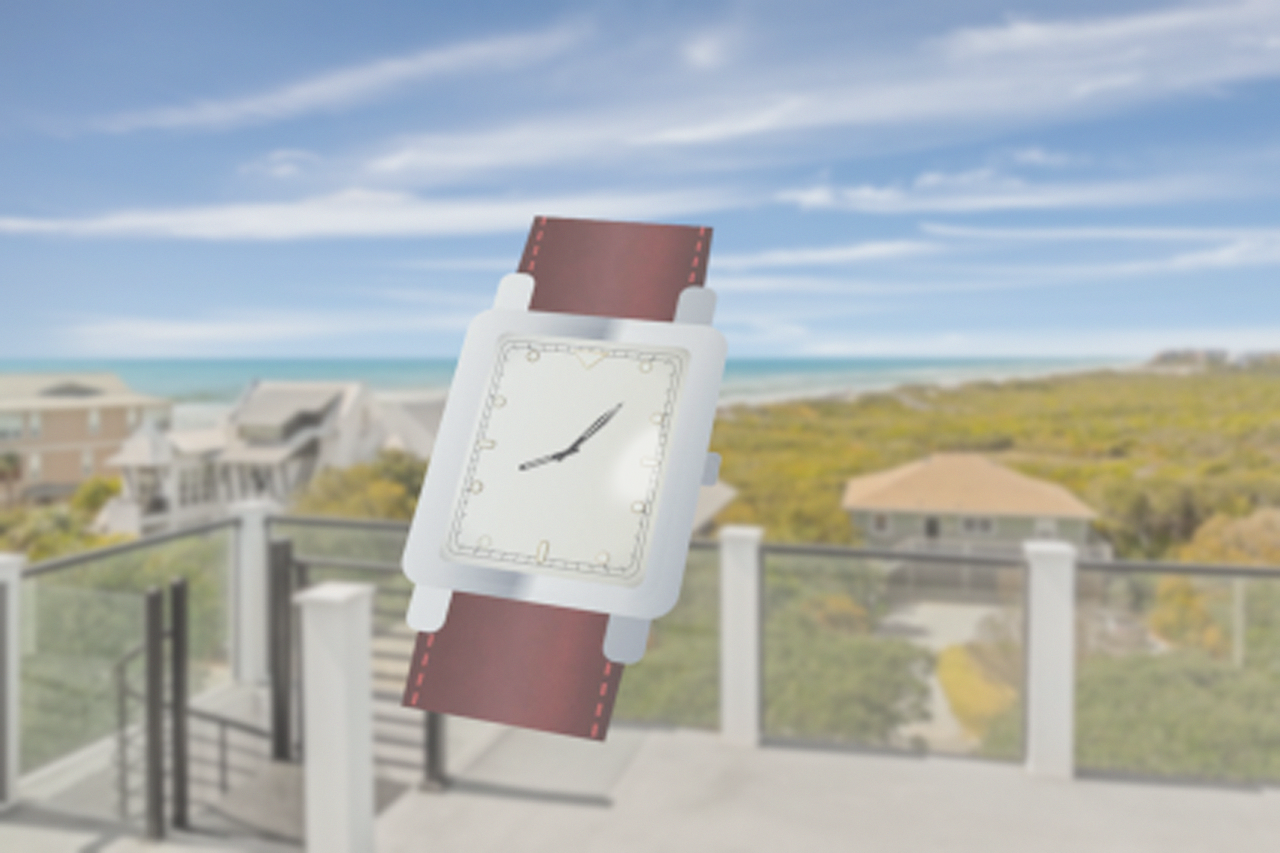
8:06
